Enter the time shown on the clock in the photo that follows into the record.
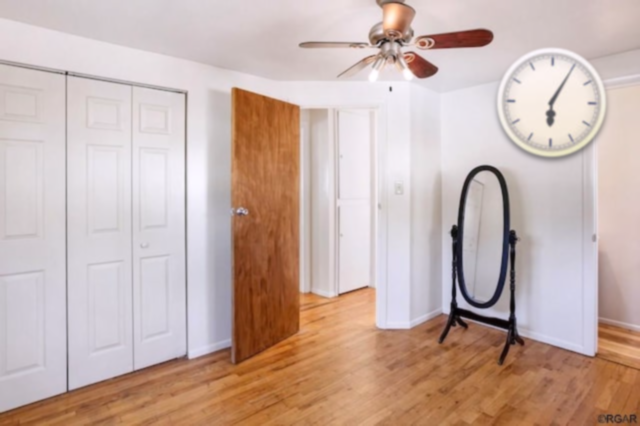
6:05
